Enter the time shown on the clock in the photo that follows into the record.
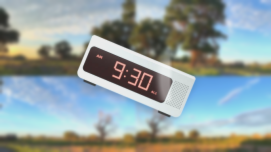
9:30
